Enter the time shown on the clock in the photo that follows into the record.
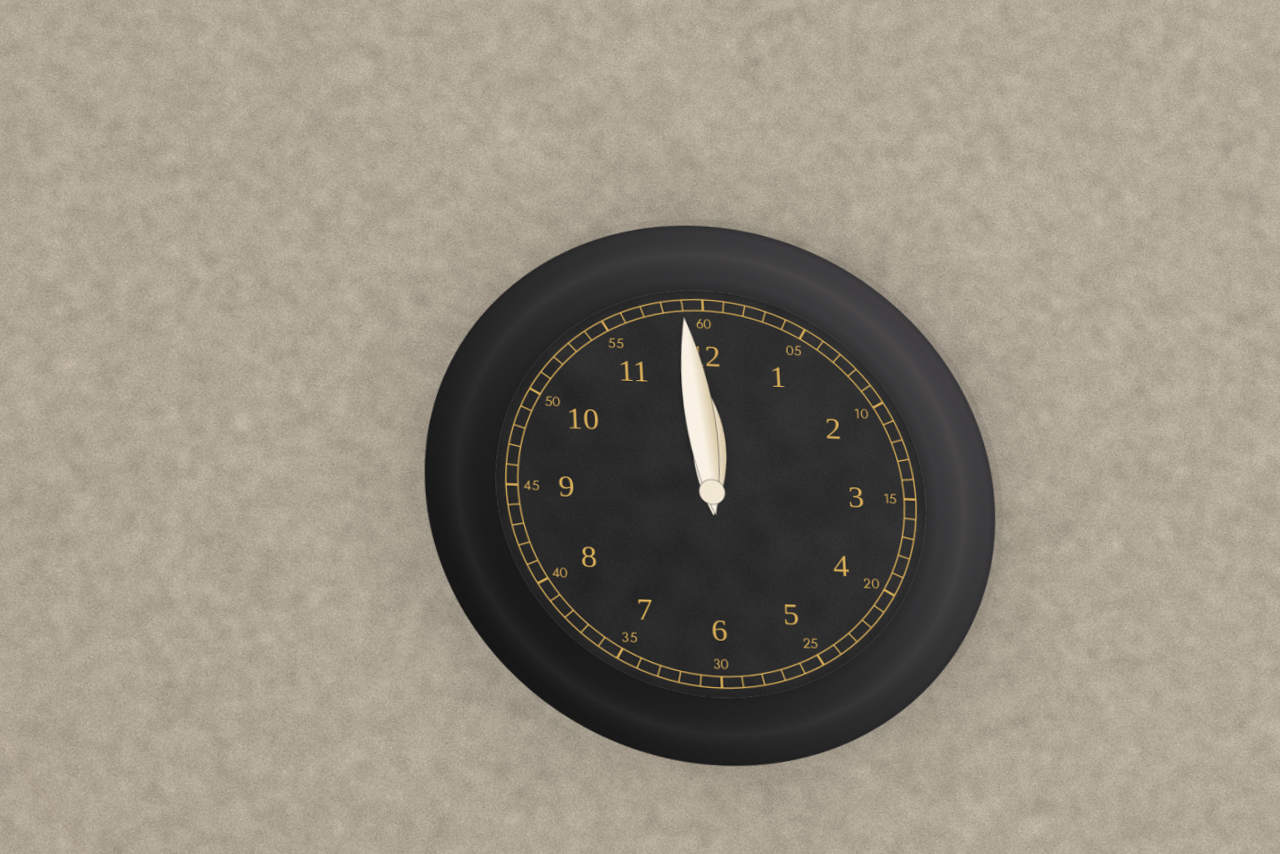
11:59
